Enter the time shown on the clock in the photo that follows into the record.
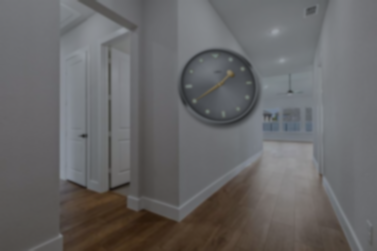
1:40
